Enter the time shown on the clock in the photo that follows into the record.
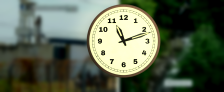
11:12
